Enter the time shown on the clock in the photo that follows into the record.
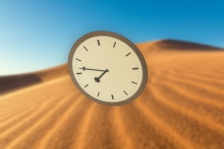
7:47
